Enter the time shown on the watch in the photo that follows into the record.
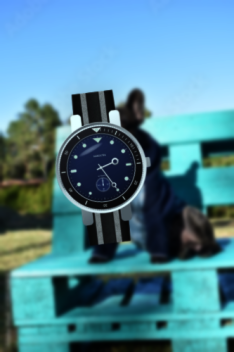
2:25
